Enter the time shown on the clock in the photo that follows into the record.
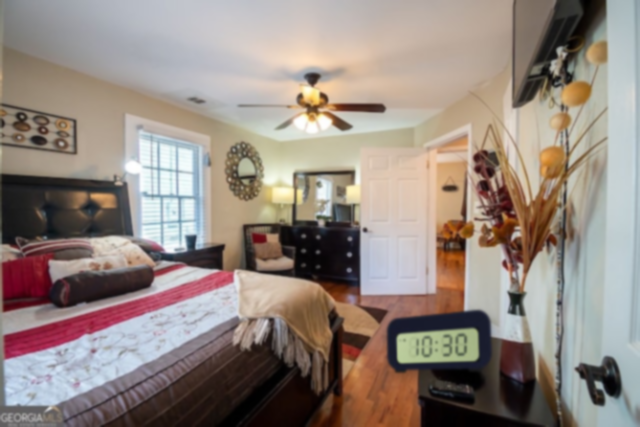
10:30
